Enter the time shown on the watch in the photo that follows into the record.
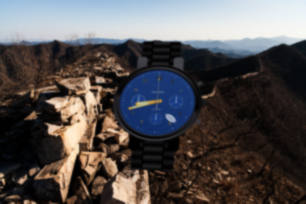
8:42
